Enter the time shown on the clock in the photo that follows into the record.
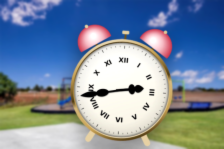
2:43
